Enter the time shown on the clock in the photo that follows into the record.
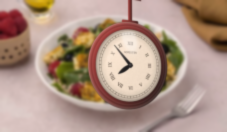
7:53
